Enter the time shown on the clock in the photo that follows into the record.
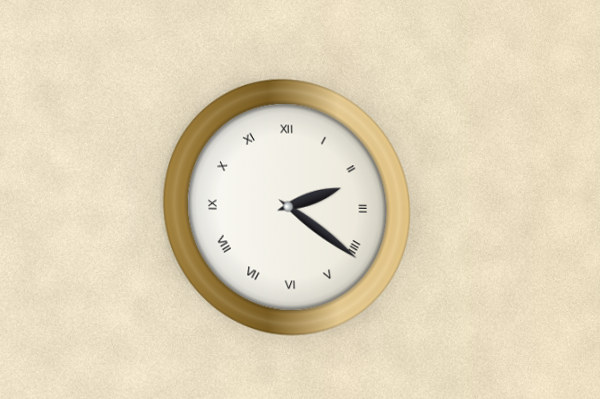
2:21
